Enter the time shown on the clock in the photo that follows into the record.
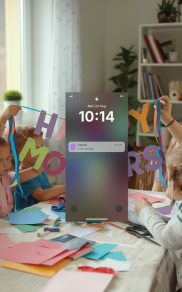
10:14
